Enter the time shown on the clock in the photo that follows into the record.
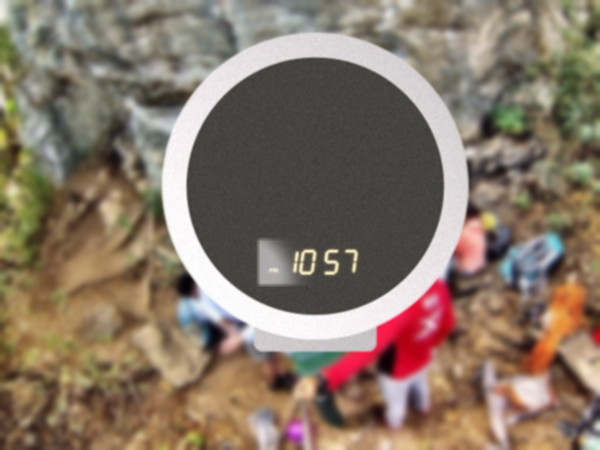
10:57
